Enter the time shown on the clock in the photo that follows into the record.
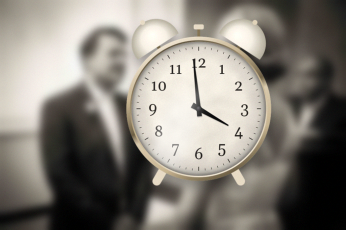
3:59
